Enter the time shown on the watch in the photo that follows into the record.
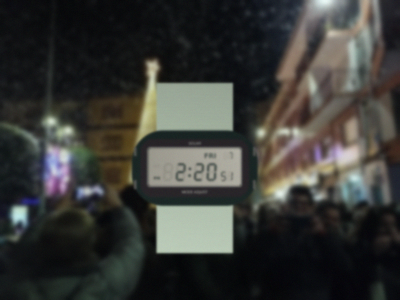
2:20
